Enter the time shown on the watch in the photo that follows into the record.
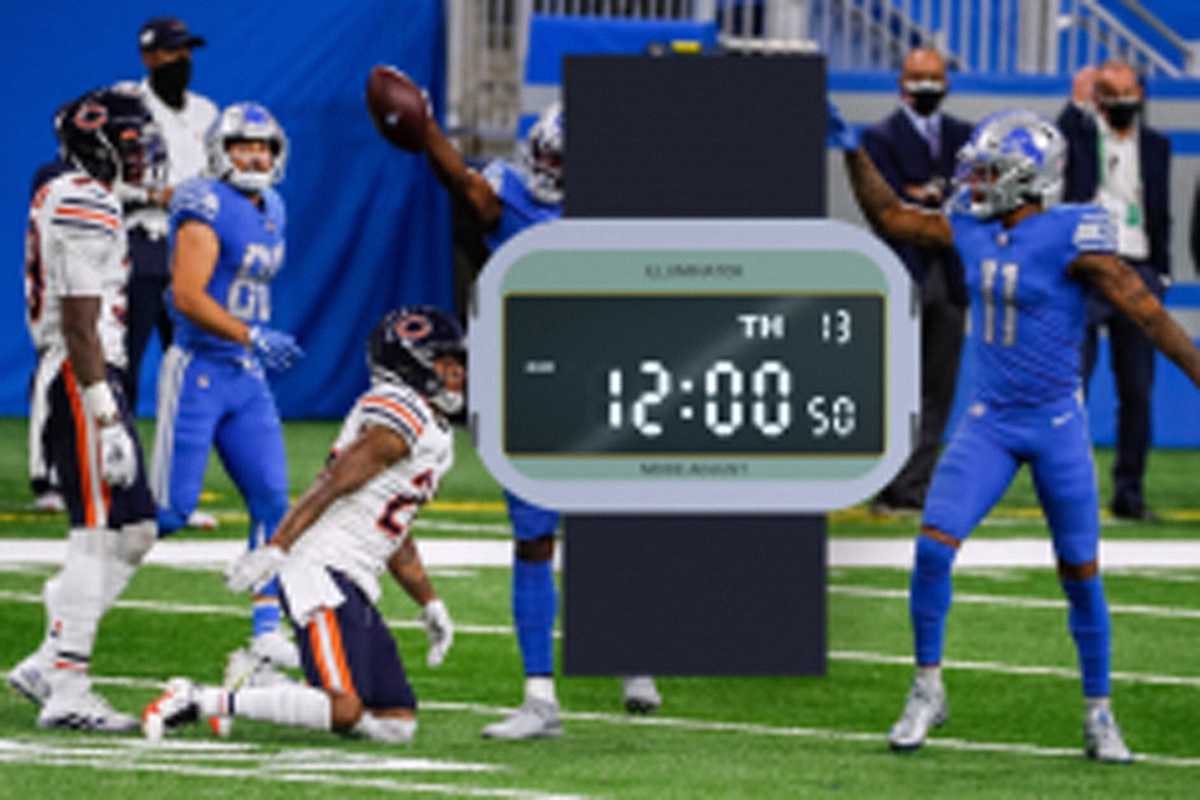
12:00:50
